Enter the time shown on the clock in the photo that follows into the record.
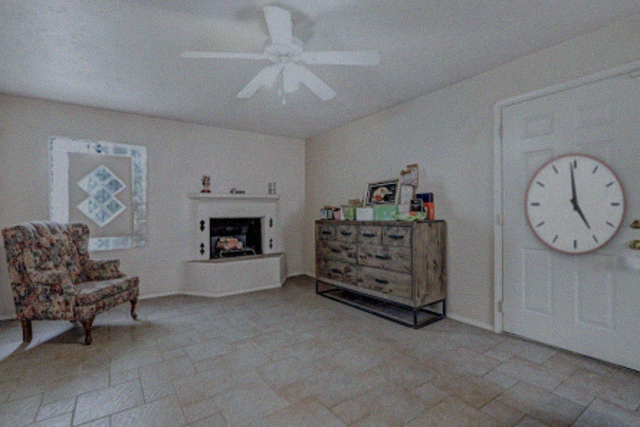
4:59
